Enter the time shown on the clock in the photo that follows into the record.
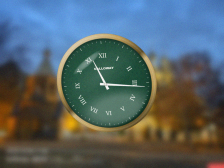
11:16
